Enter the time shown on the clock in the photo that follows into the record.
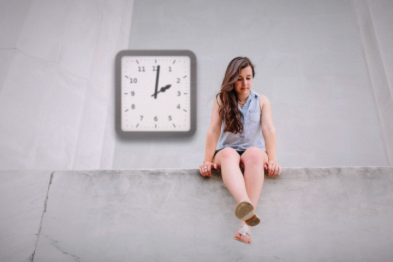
2:01
